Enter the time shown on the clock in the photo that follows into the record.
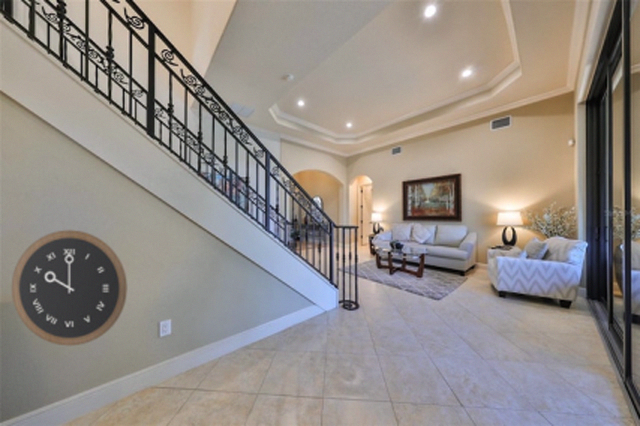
10:00
